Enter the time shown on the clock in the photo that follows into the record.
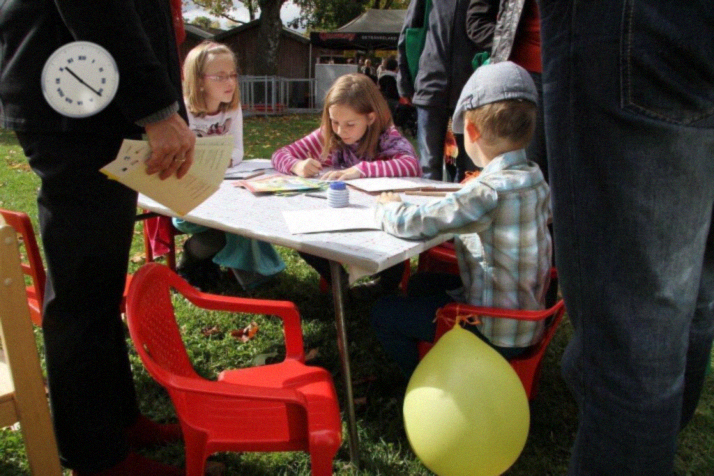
10:21
